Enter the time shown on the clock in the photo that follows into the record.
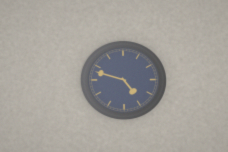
4:48
